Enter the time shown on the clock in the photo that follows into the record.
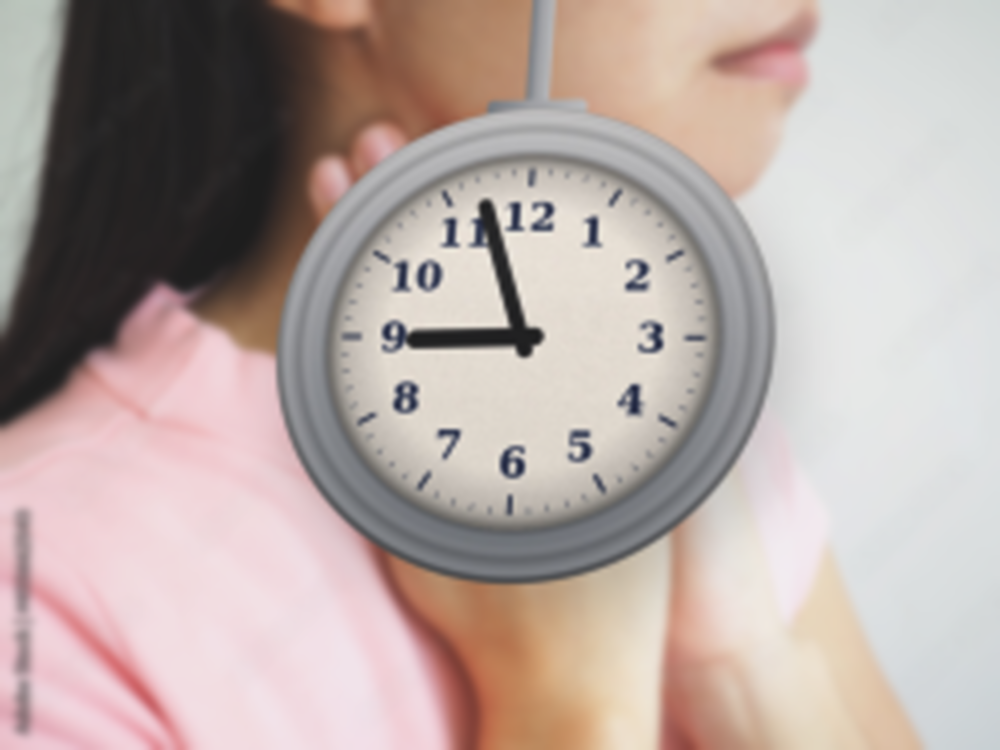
8:57
